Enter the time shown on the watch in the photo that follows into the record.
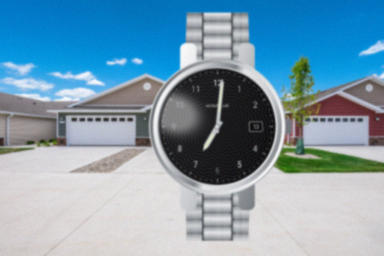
7:01
